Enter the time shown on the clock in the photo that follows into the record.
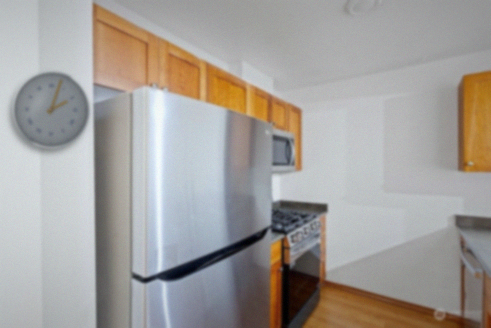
2:03
